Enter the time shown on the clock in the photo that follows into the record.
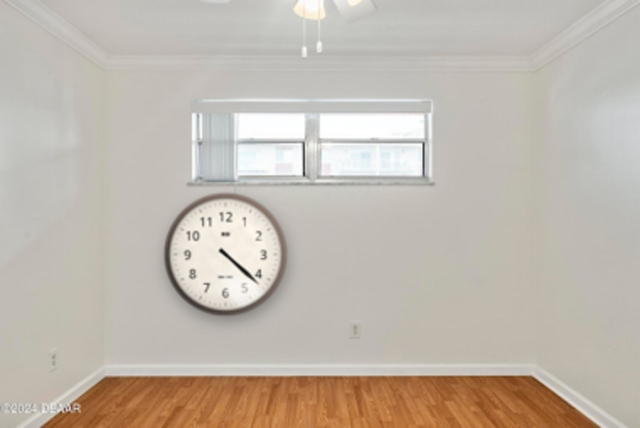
4:22
